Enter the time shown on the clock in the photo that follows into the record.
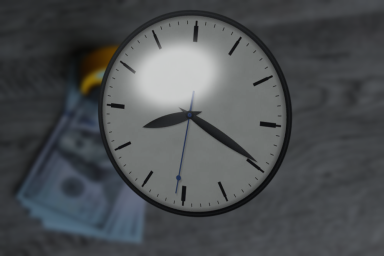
8:19:31
